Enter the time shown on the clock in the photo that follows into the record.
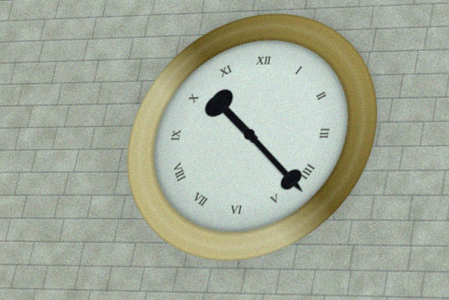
10:22
